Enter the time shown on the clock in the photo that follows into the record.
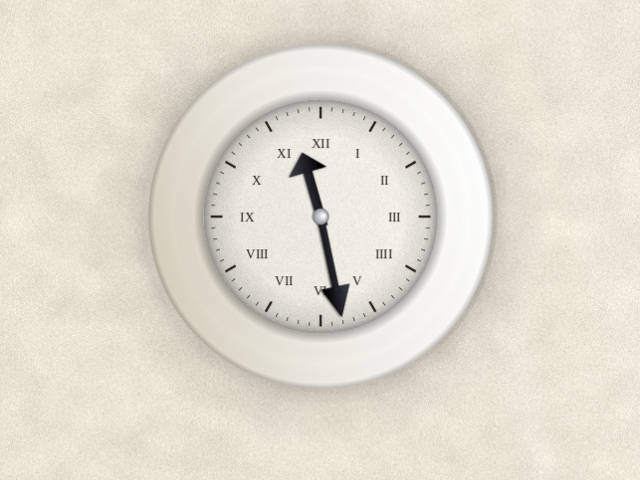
11:28
